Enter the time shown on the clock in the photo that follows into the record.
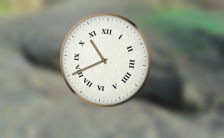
10:40
